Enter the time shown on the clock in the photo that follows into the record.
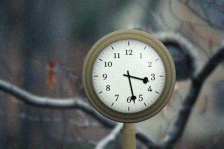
3:28
